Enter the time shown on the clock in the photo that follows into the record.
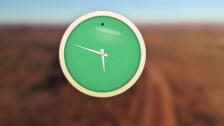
5:48
